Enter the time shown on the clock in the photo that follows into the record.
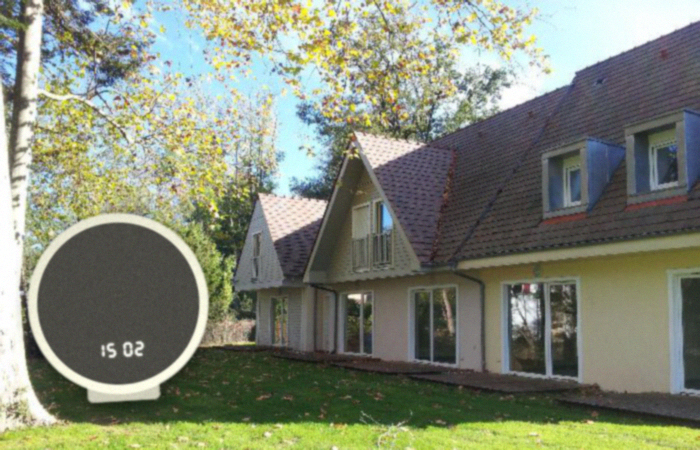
15:02
